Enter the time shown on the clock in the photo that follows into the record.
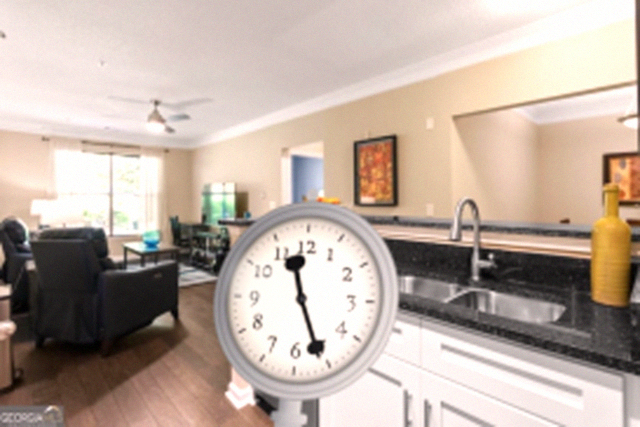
11:26
